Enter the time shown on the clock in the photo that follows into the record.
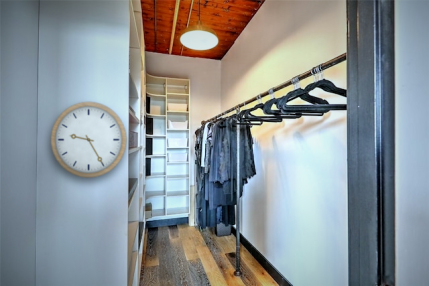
9:25
